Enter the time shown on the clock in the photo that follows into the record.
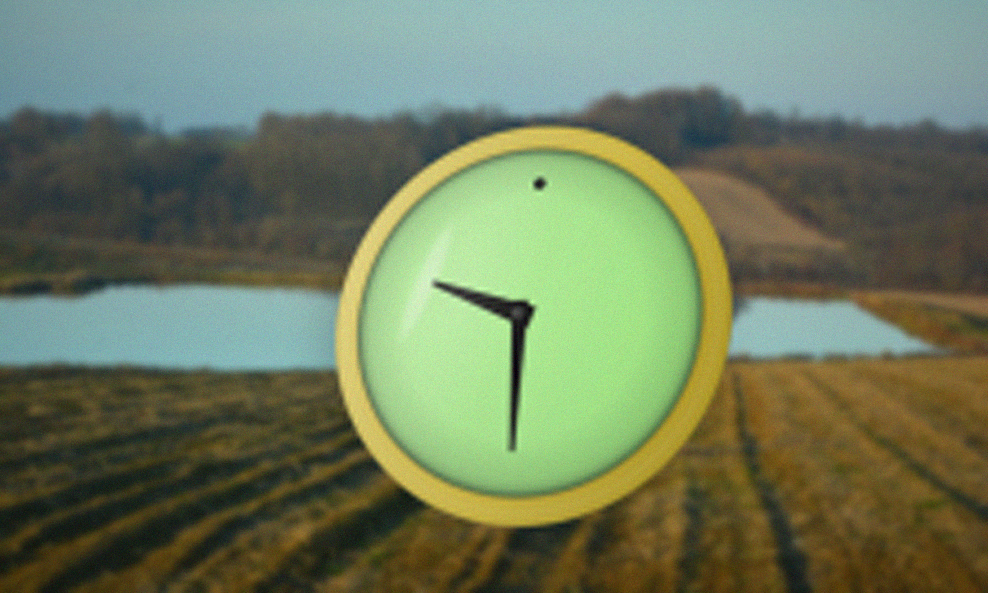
9:29
